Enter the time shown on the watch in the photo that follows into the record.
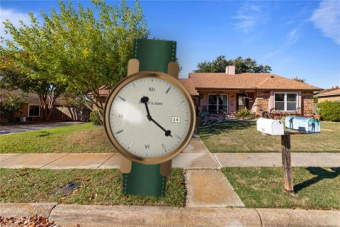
11:21
